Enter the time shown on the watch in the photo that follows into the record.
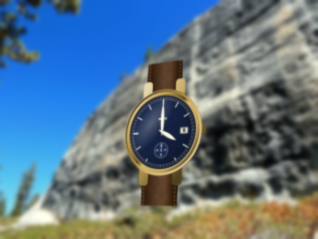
4:00
